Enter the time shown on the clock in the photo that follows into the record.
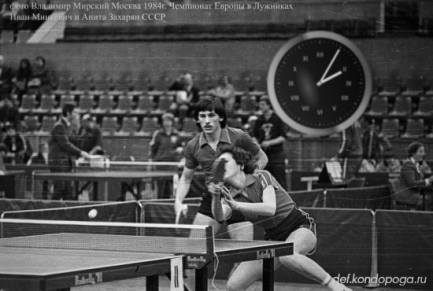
2:05
